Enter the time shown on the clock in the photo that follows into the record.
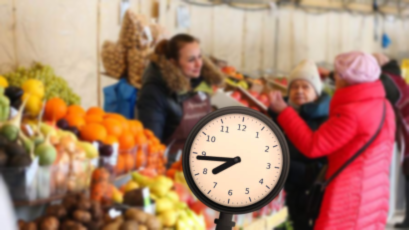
7:44
